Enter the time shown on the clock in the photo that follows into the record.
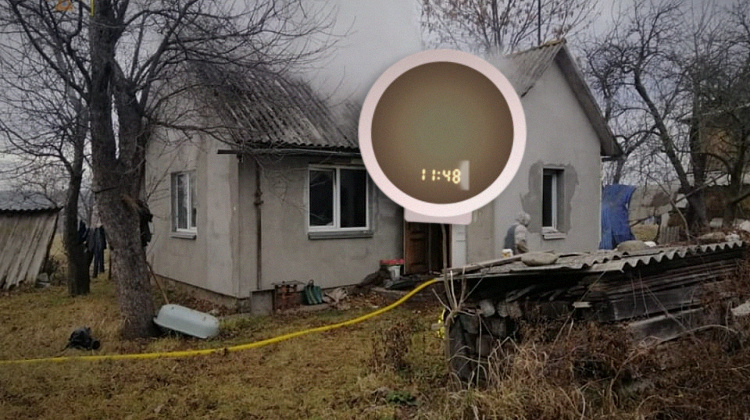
11:48
